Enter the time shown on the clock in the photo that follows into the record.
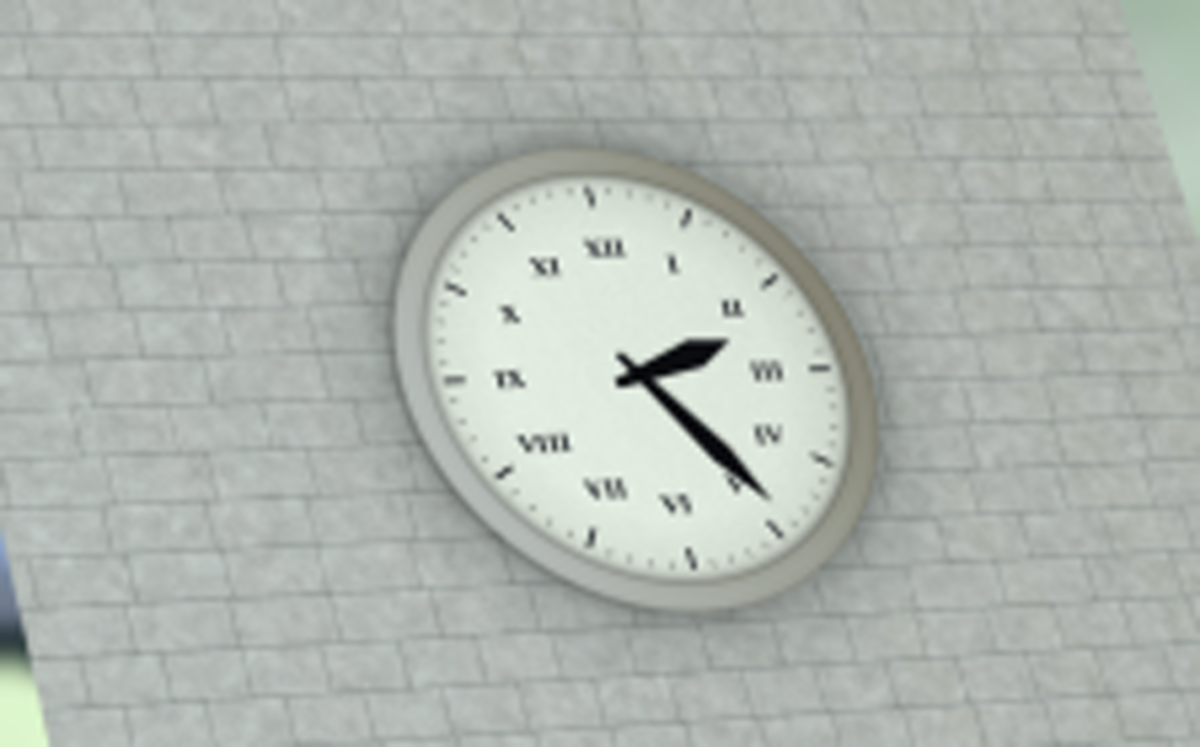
2:24
